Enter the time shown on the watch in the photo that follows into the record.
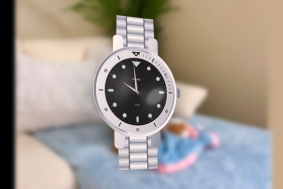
9:59
